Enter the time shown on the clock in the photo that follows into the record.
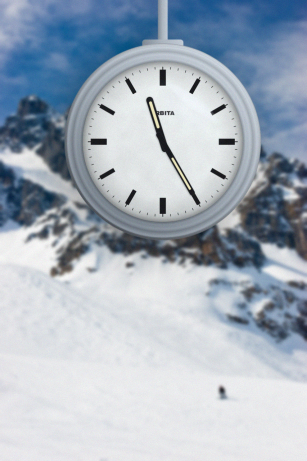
11:25
